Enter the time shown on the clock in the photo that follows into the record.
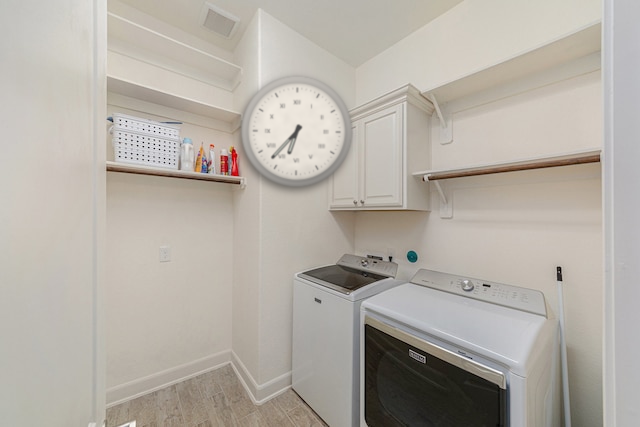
6:37
